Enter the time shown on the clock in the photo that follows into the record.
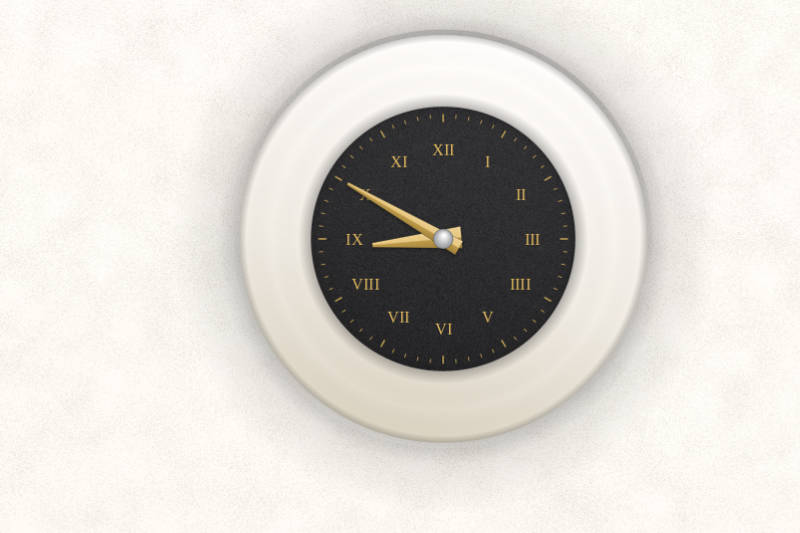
8:50
